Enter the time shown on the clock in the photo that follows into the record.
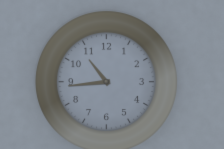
10:44
